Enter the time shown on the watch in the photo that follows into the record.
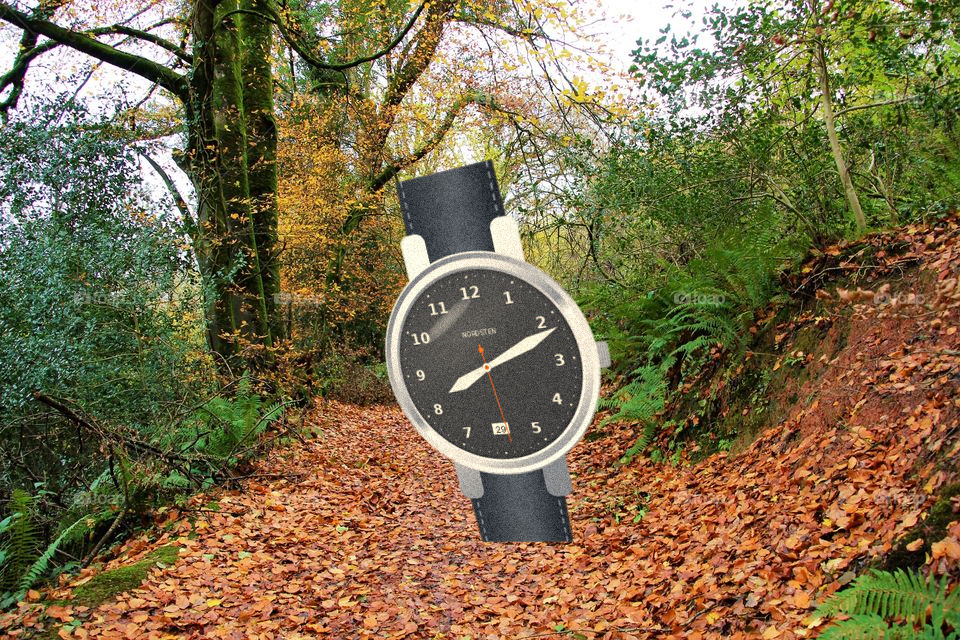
8:11:29
